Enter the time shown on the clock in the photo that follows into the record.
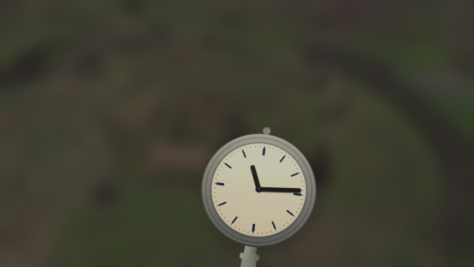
11:14
